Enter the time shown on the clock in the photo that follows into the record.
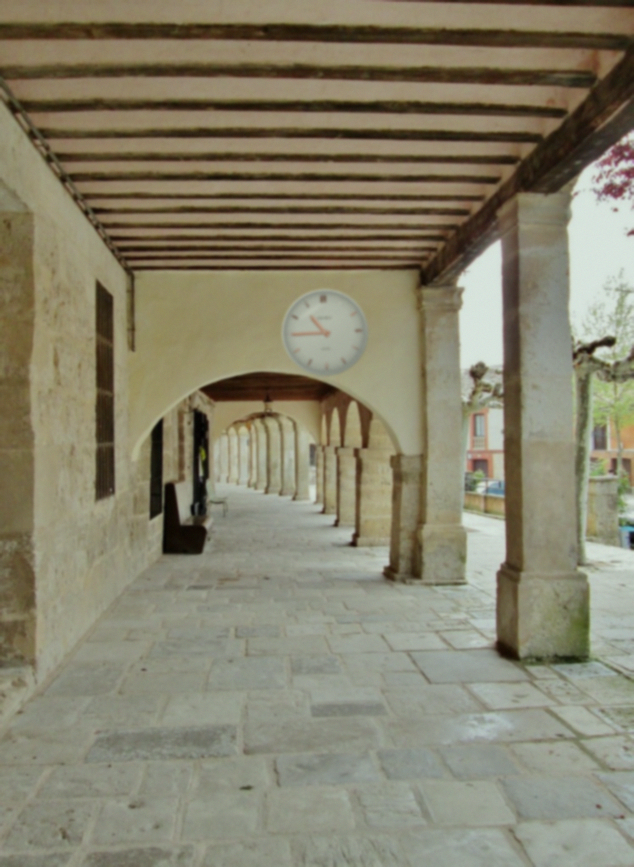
10:45
